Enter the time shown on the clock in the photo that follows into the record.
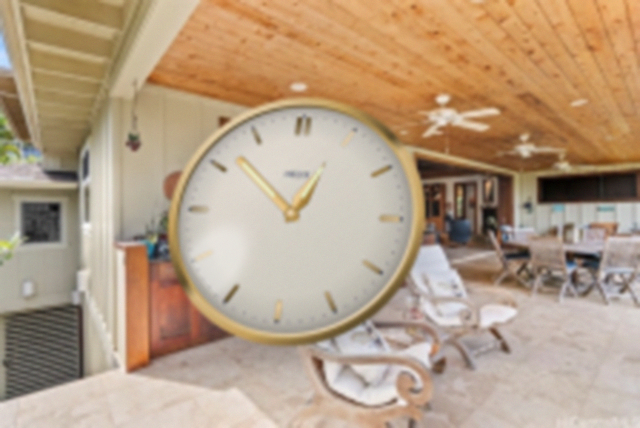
12:52
